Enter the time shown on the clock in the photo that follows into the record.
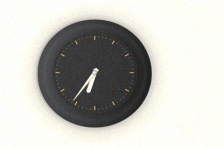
6:36
